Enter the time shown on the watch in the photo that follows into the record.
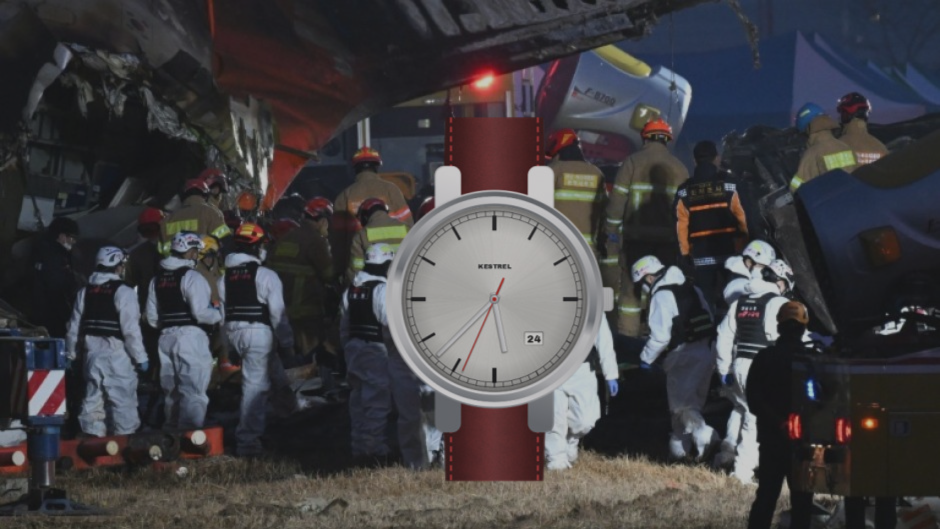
5:37:34
